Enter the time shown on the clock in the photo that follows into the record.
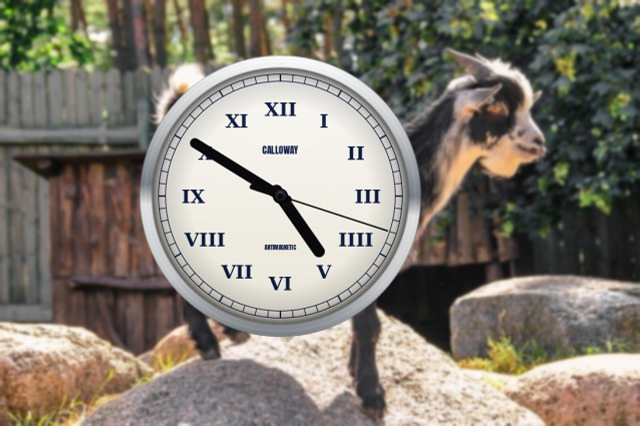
4:50:18
